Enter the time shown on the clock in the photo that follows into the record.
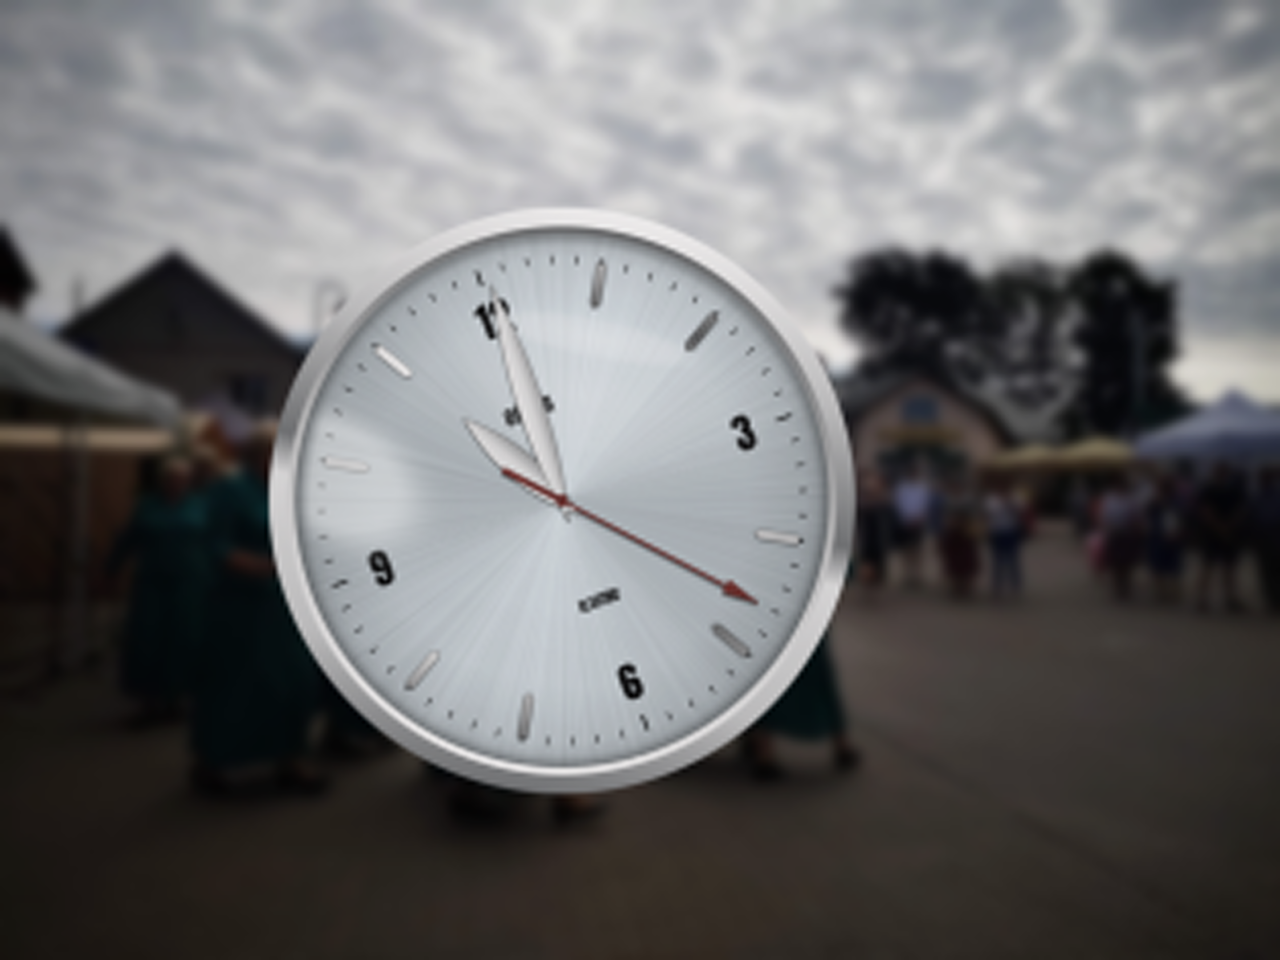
11:00:23
